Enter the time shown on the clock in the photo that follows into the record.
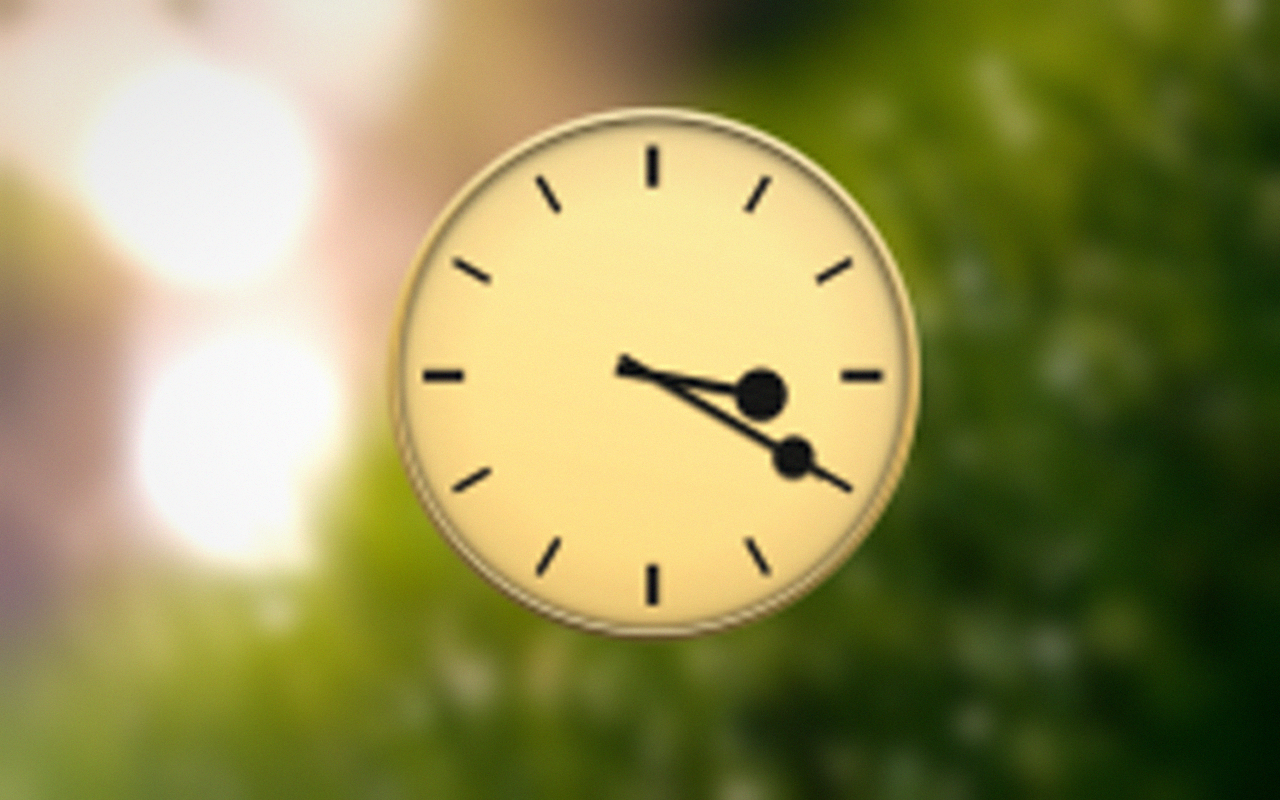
3:20
